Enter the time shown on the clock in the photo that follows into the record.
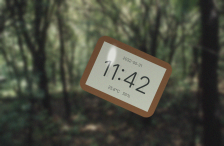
11:42
